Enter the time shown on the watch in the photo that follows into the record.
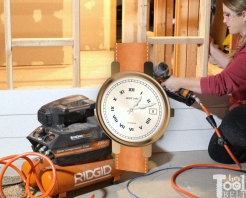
1:12
